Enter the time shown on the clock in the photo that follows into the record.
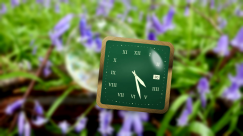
4:27
